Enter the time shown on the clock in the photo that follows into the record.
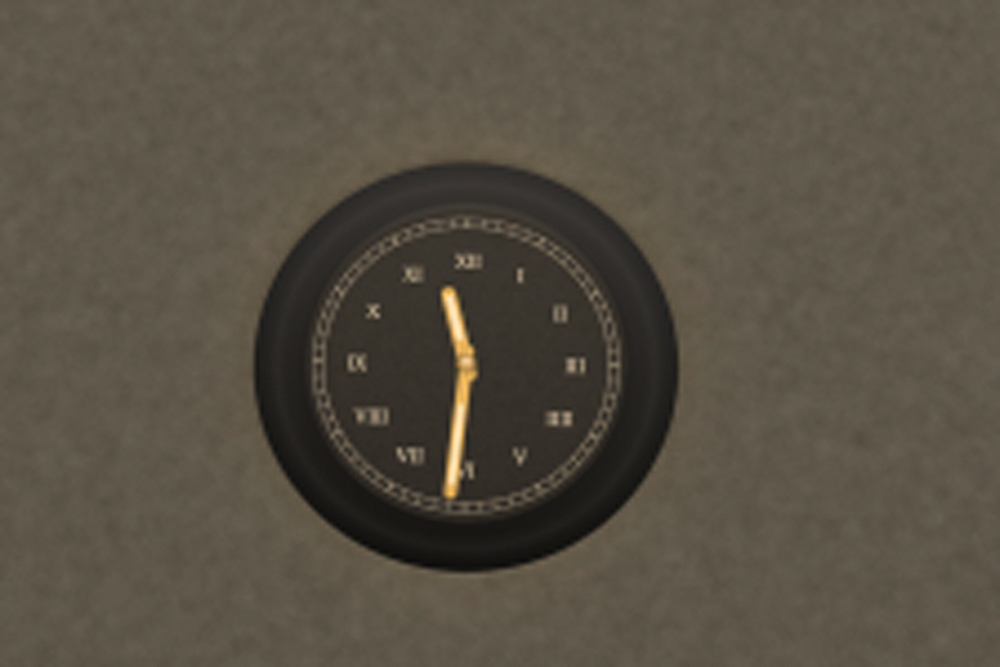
11:31
